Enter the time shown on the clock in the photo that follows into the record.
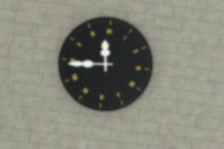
11:44
